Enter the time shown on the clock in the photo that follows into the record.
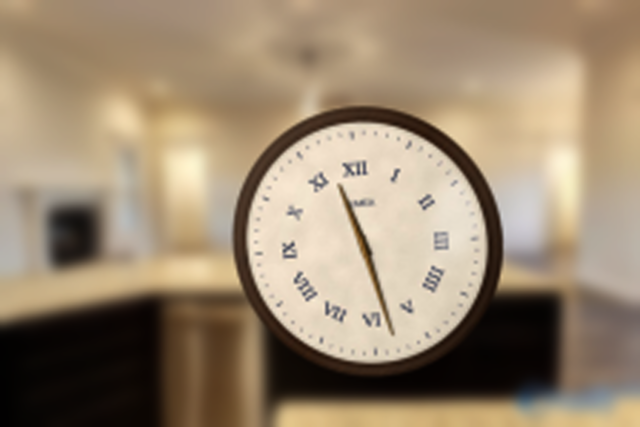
11:28
